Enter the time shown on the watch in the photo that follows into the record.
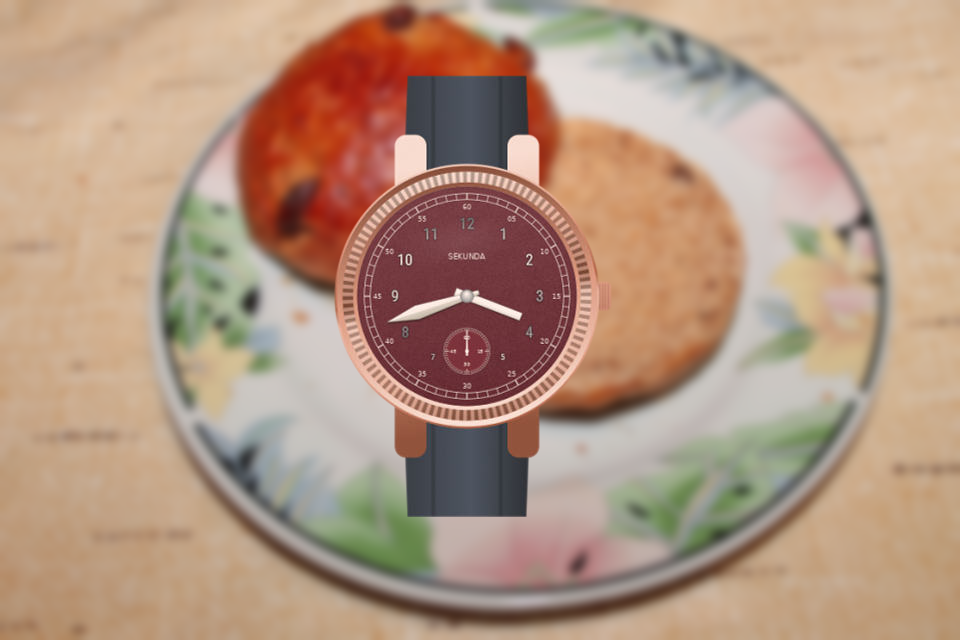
3:42
